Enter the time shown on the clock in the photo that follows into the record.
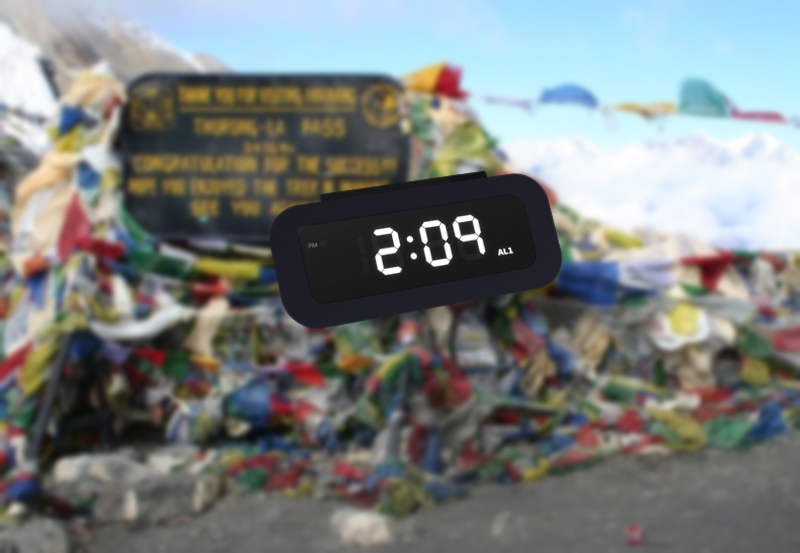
2:09
